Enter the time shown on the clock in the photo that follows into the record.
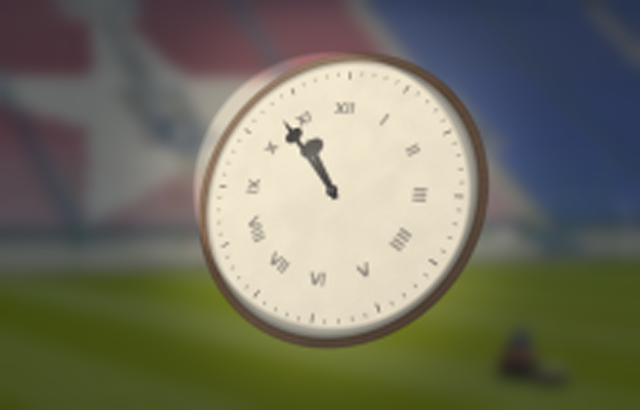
10:53
